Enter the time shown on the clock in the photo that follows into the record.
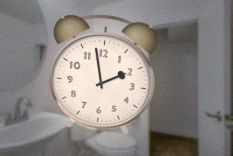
1:58
